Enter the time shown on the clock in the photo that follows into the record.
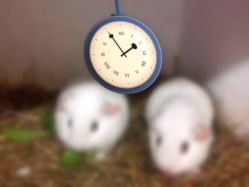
1:55
